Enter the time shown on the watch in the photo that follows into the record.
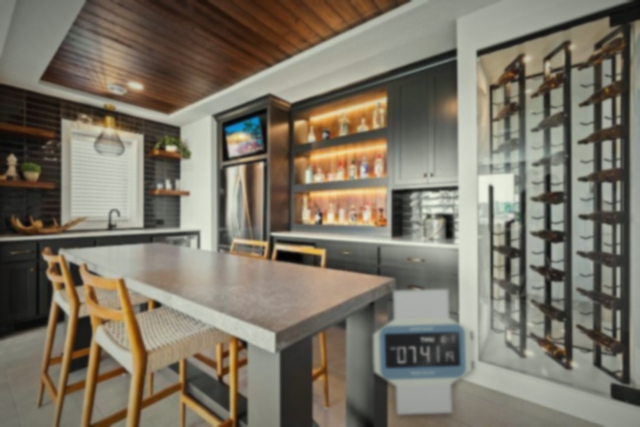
7:41
